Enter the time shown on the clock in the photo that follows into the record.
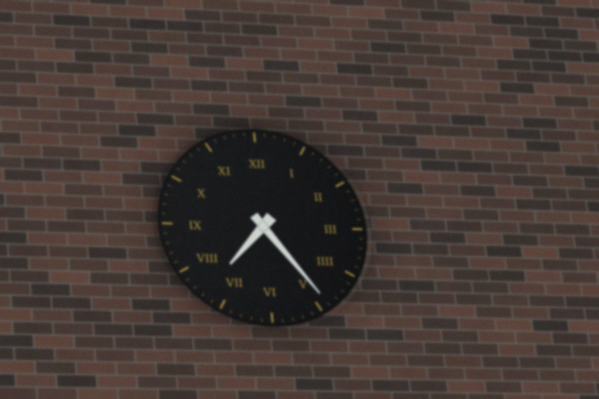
7:24
